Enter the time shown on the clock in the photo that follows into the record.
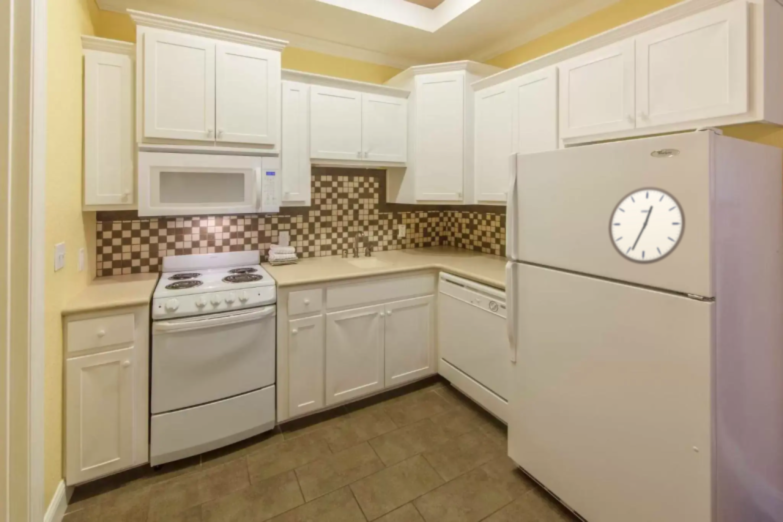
12:34
